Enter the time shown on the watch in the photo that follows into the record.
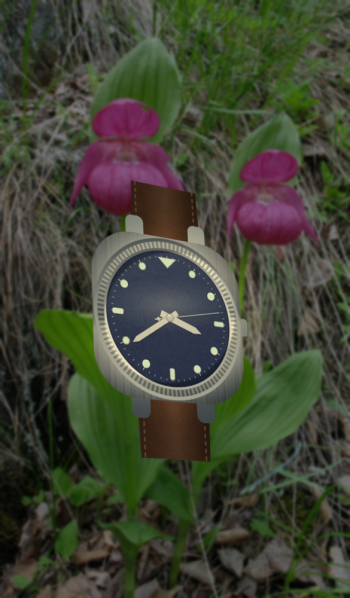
3:39:13
